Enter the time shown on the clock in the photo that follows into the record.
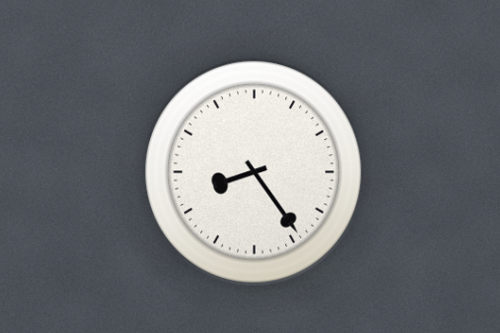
8:24
